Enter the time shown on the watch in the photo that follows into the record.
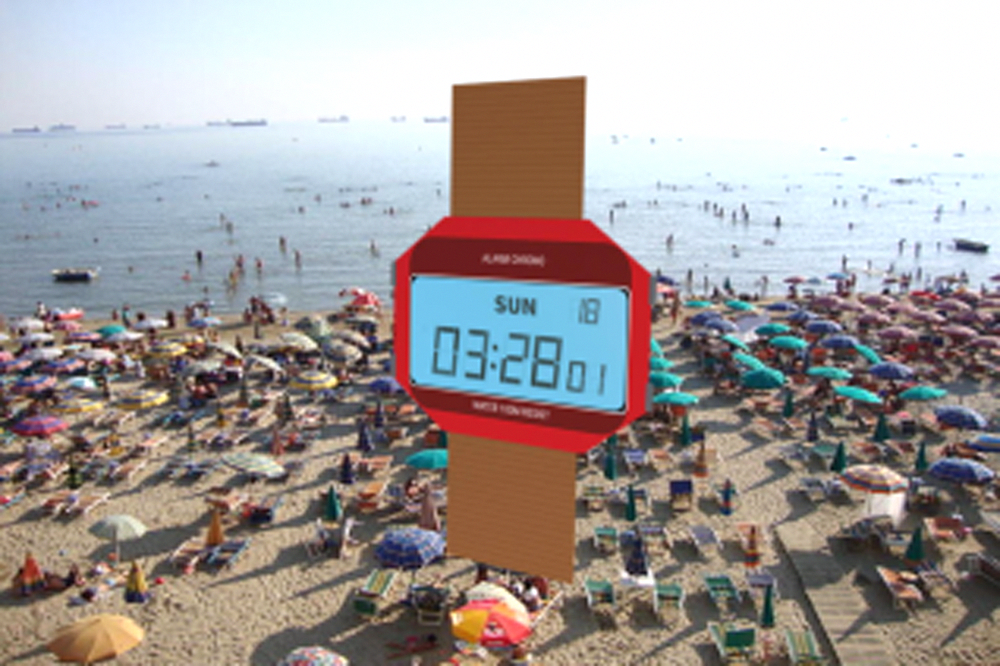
3:28:01
